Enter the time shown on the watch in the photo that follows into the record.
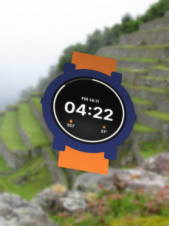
4:22
